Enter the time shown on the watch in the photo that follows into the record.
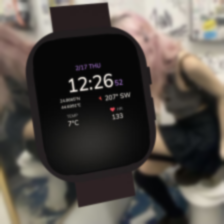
12:26
